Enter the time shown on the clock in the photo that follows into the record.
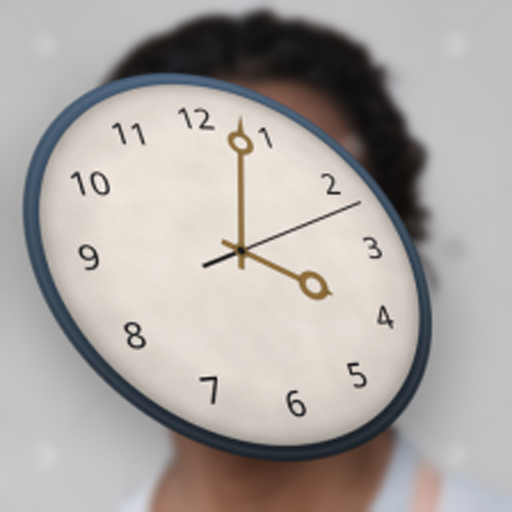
4:03:12
